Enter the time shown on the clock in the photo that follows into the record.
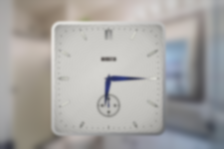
6:15
